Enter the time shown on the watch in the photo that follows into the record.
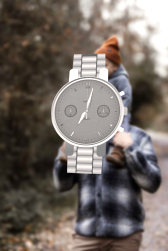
7:02
